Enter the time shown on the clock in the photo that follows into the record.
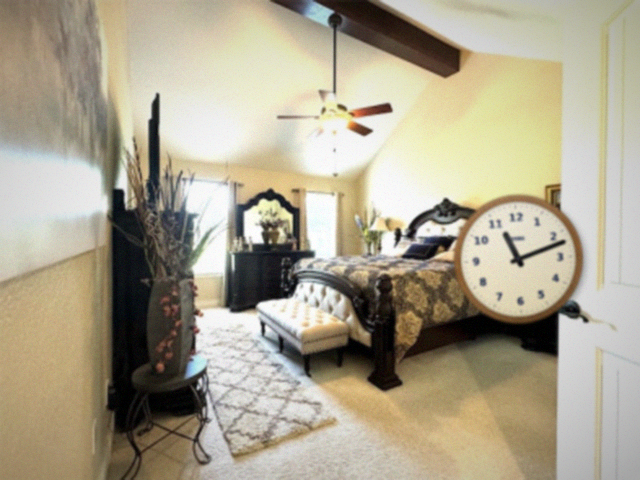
11:12
